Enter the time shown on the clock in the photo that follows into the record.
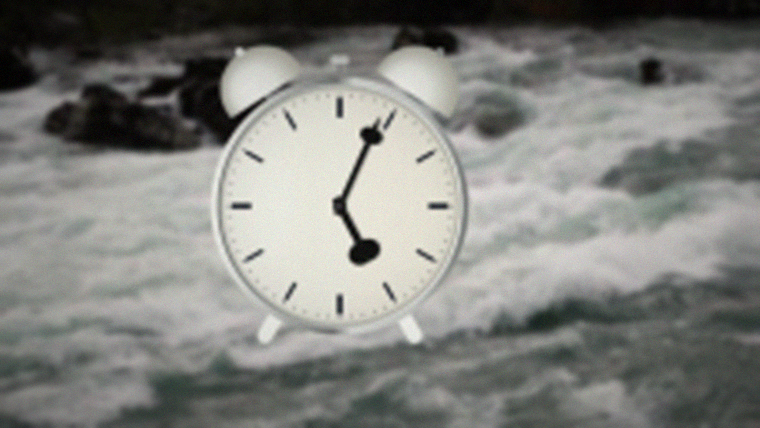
5:04
